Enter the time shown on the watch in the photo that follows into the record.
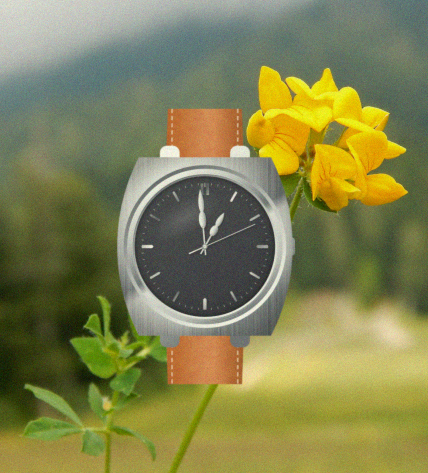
12:59:11
